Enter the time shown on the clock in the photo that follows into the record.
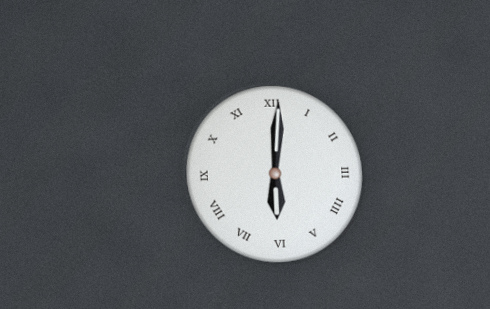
6:01
